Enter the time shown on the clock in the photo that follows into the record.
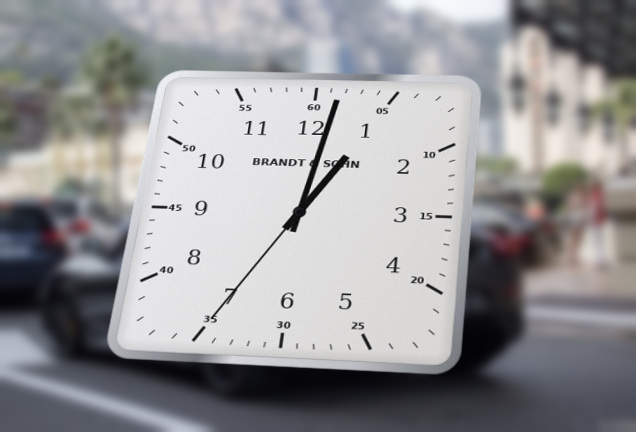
1:01:35
